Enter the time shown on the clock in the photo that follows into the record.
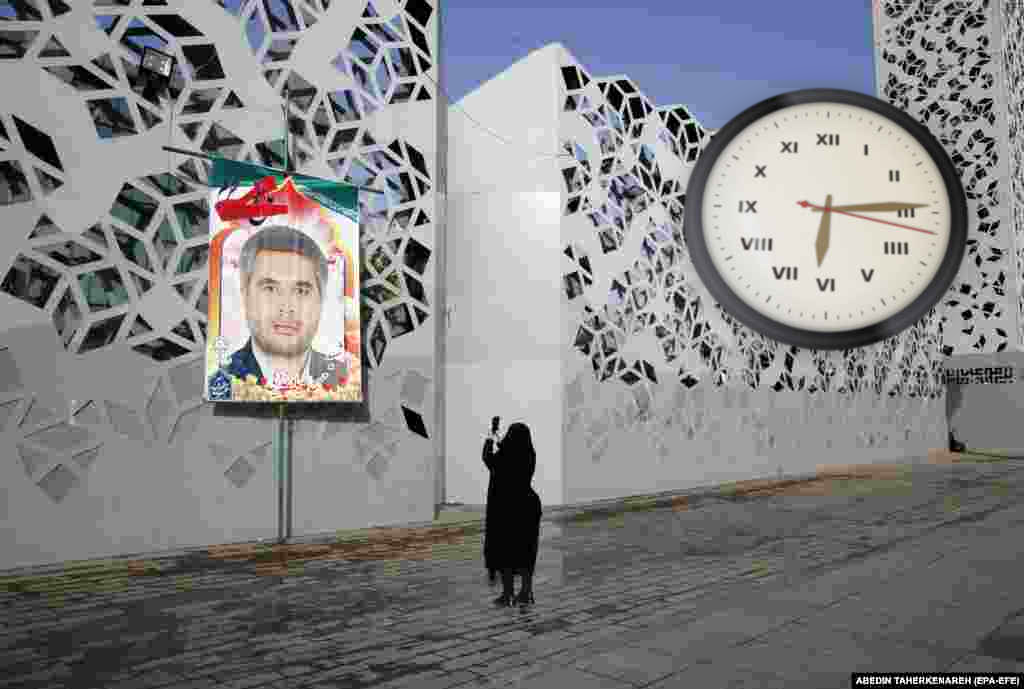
6:14:17
